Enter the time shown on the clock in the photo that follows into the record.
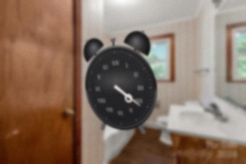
4:21
